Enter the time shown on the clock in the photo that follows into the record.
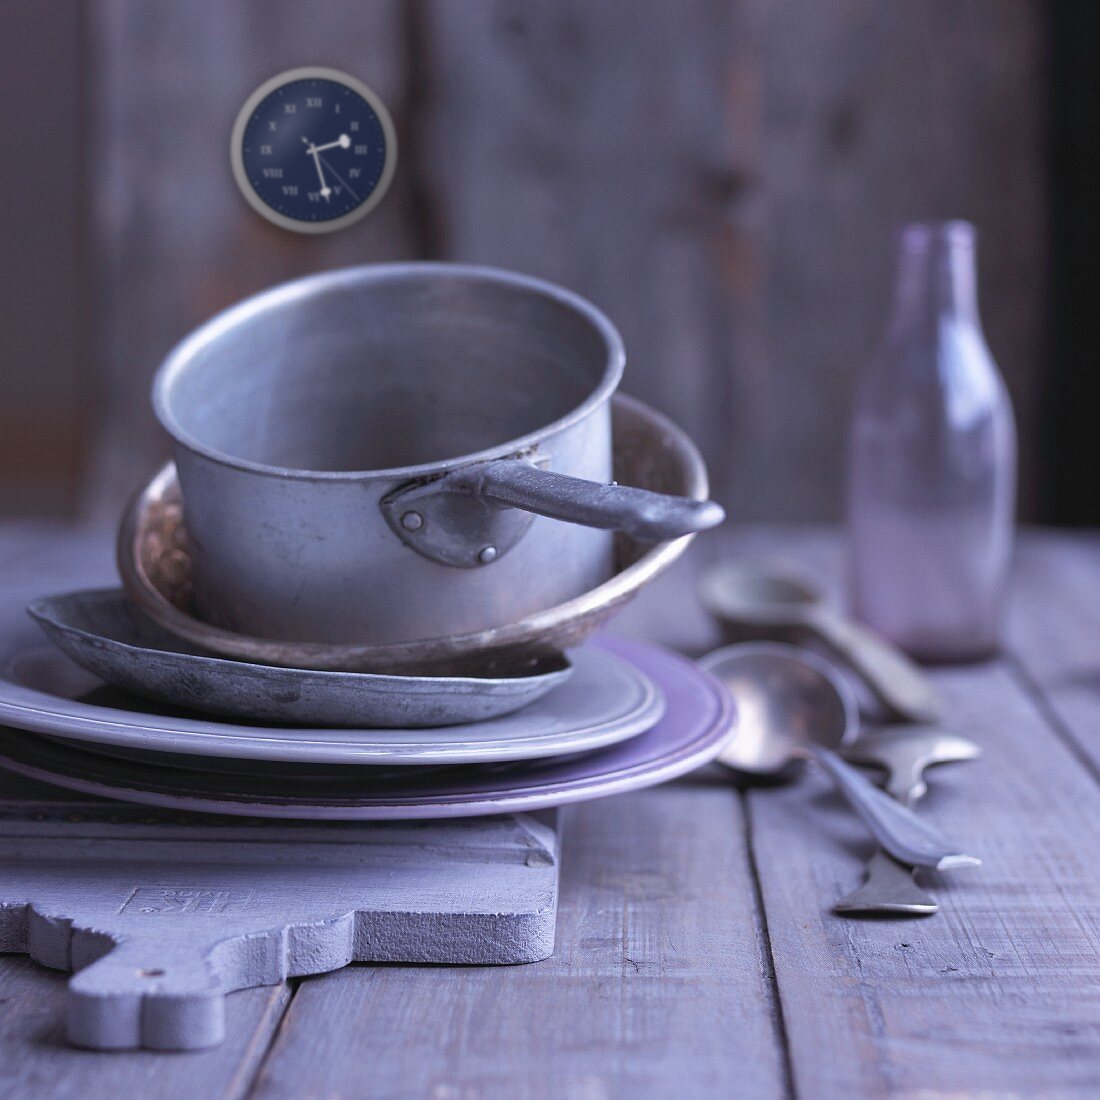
2:27:23
